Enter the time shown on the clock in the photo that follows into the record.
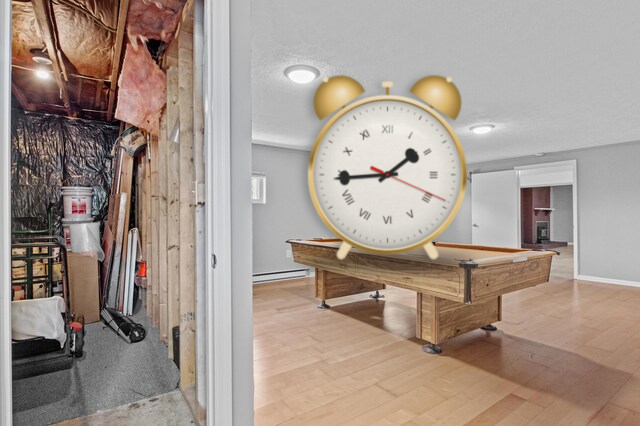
1:44:19
